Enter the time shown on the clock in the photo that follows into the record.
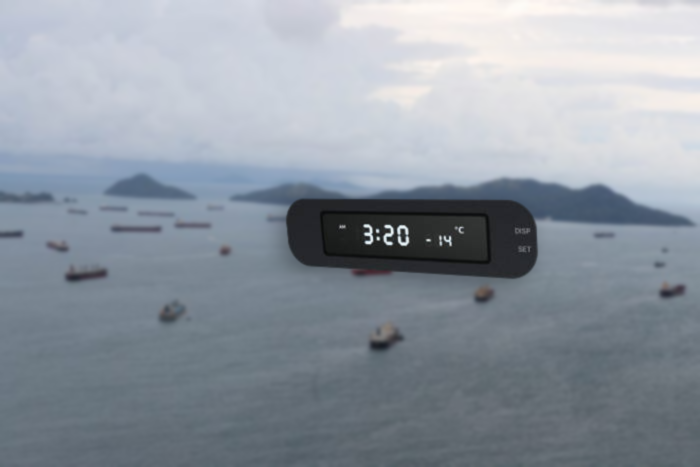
3:20
